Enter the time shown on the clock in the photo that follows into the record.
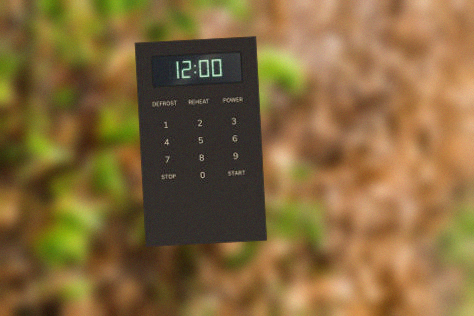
12:00
